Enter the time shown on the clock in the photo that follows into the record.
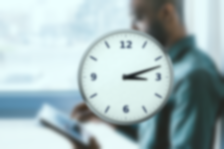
3:12
